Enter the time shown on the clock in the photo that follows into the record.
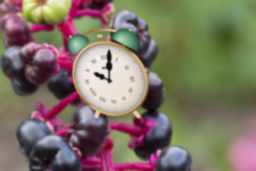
10:02
